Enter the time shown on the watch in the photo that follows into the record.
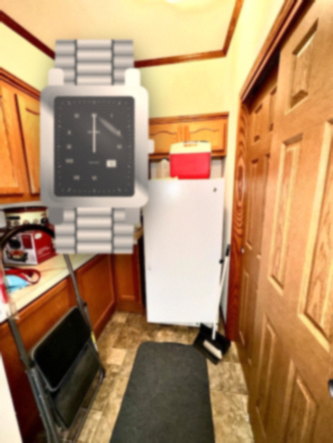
12:00
